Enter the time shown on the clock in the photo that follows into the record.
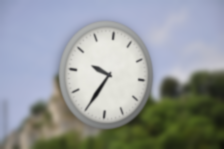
9:35
